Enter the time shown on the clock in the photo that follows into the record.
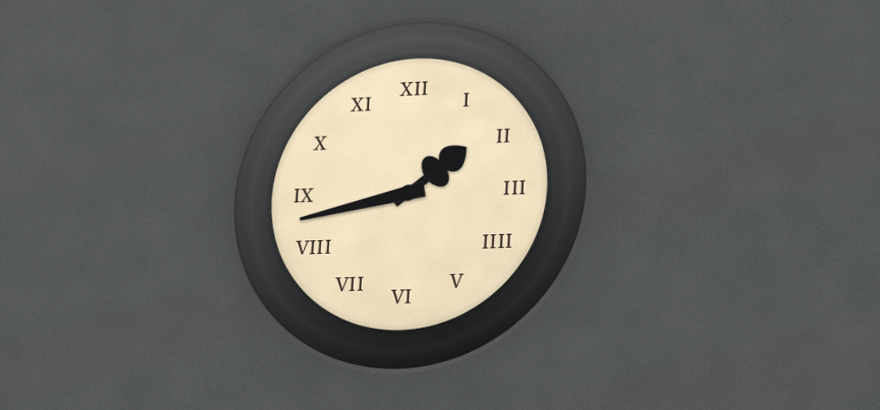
1:43
